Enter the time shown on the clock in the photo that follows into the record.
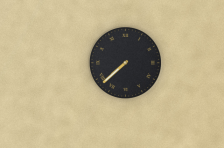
7:38
